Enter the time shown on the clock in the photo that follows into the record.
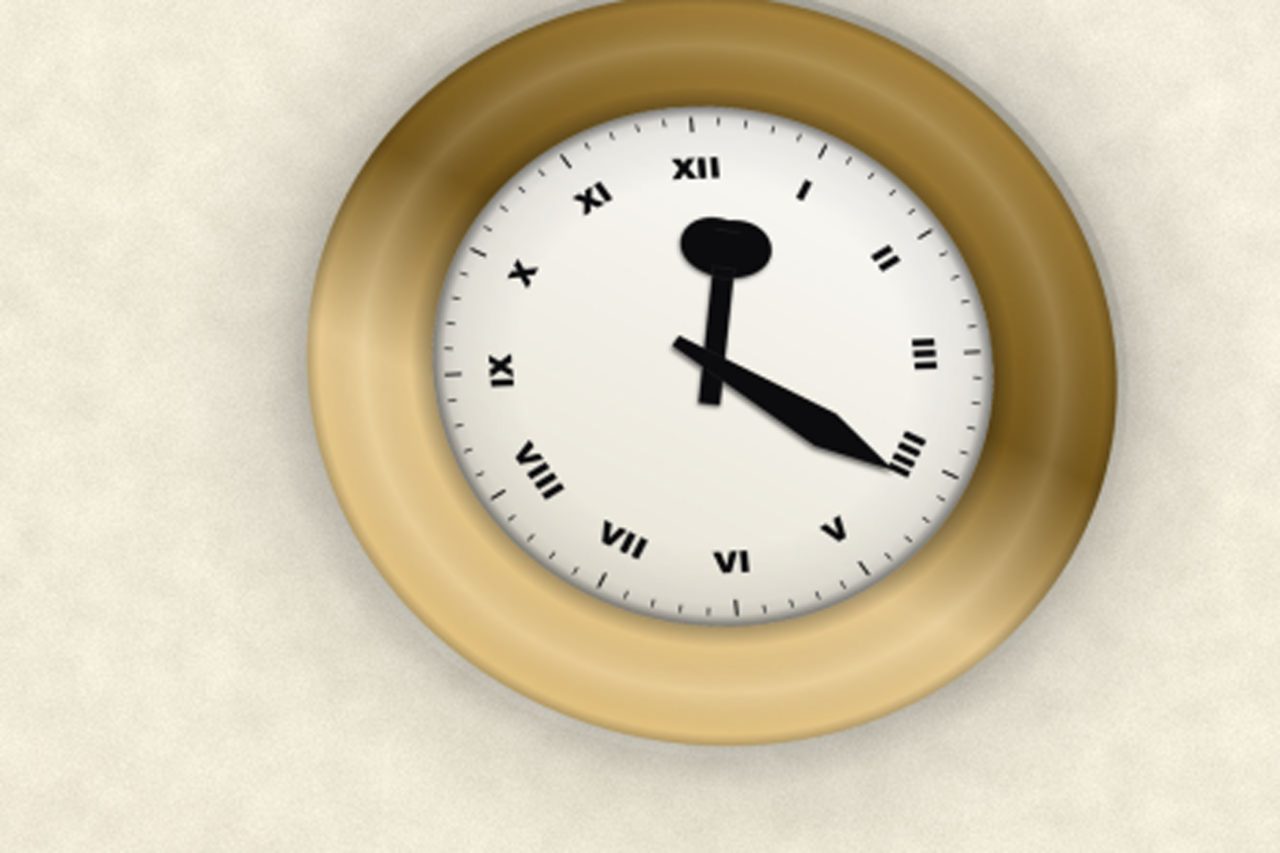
12:21
